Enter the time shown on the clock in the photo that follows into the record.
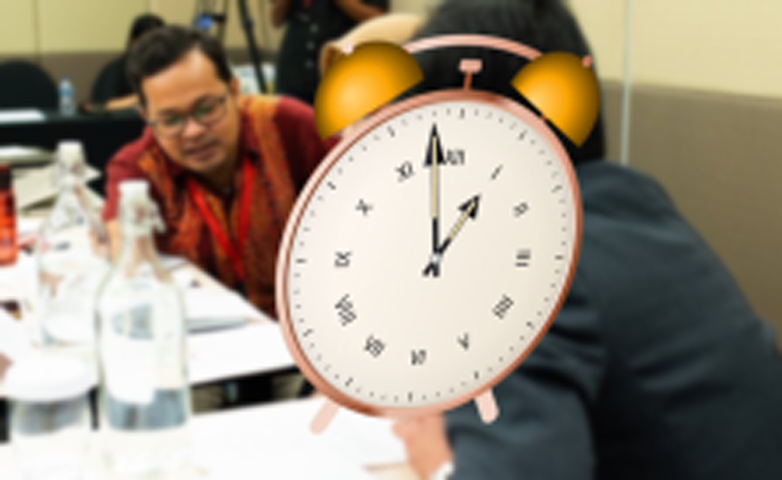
12:58
